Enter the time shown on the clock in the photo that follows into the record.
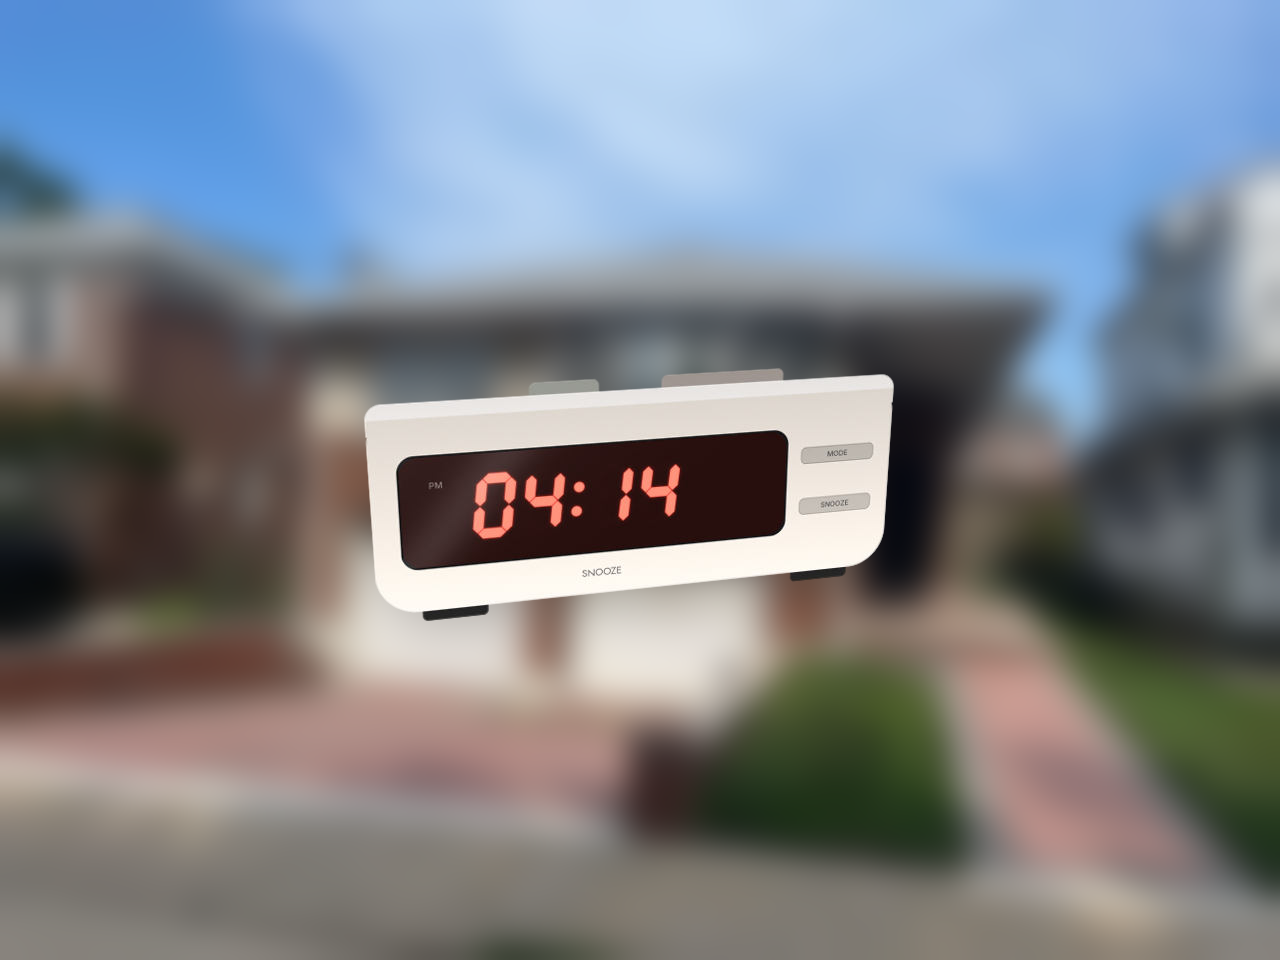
4:14
